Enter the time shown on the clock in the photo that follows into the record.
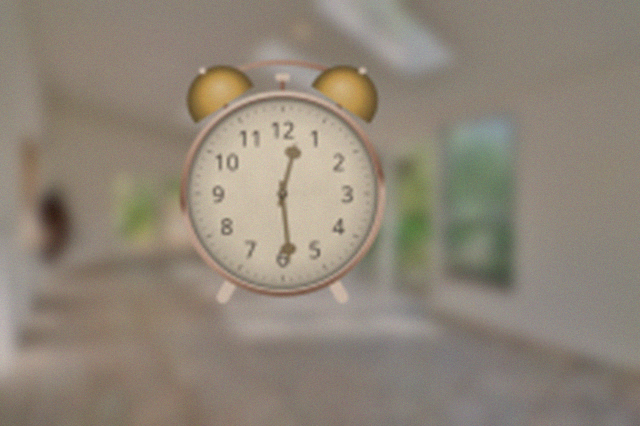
12:29
